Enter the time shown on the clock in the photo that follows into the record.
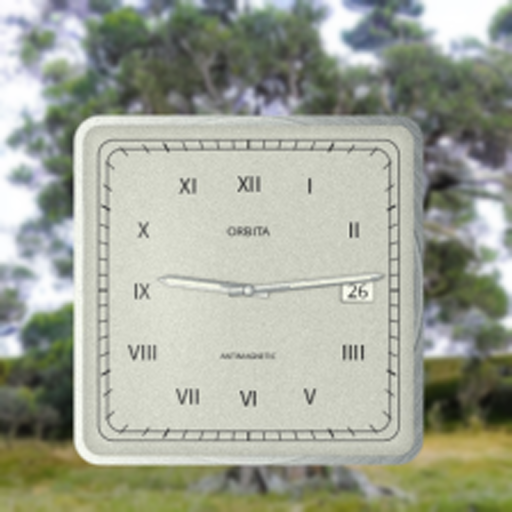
9:14
